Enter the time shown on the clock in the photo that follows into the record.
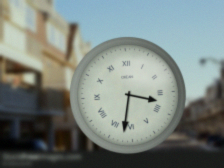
3:32
